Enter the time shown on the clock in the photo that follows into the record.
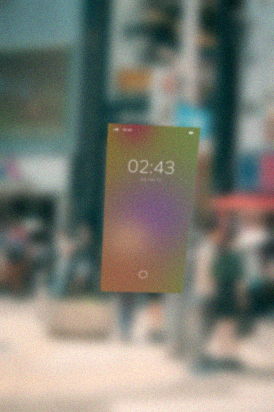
2:43
